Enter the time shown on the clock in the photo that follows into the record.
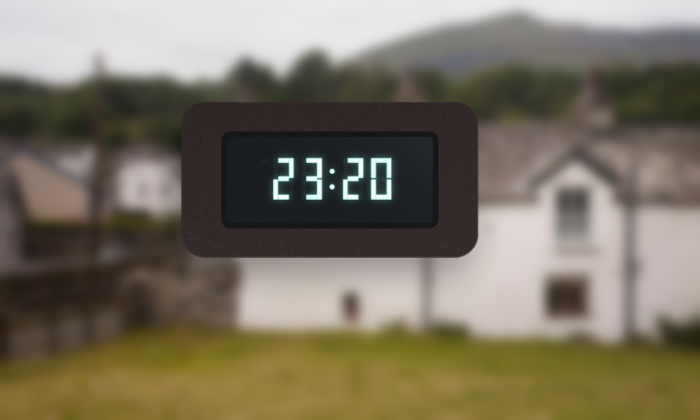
23:20
